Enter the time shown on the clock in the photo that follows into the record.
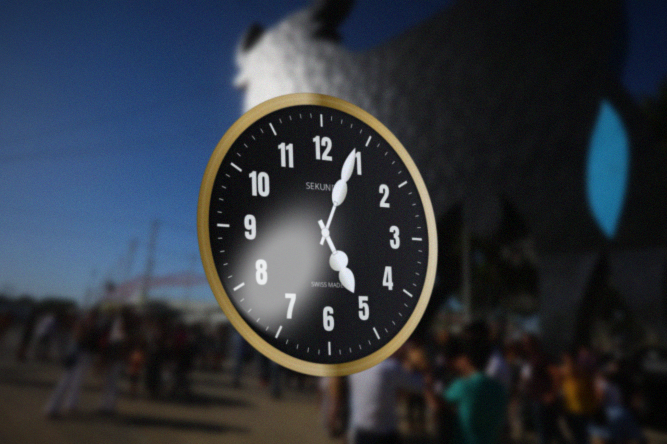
5:04
